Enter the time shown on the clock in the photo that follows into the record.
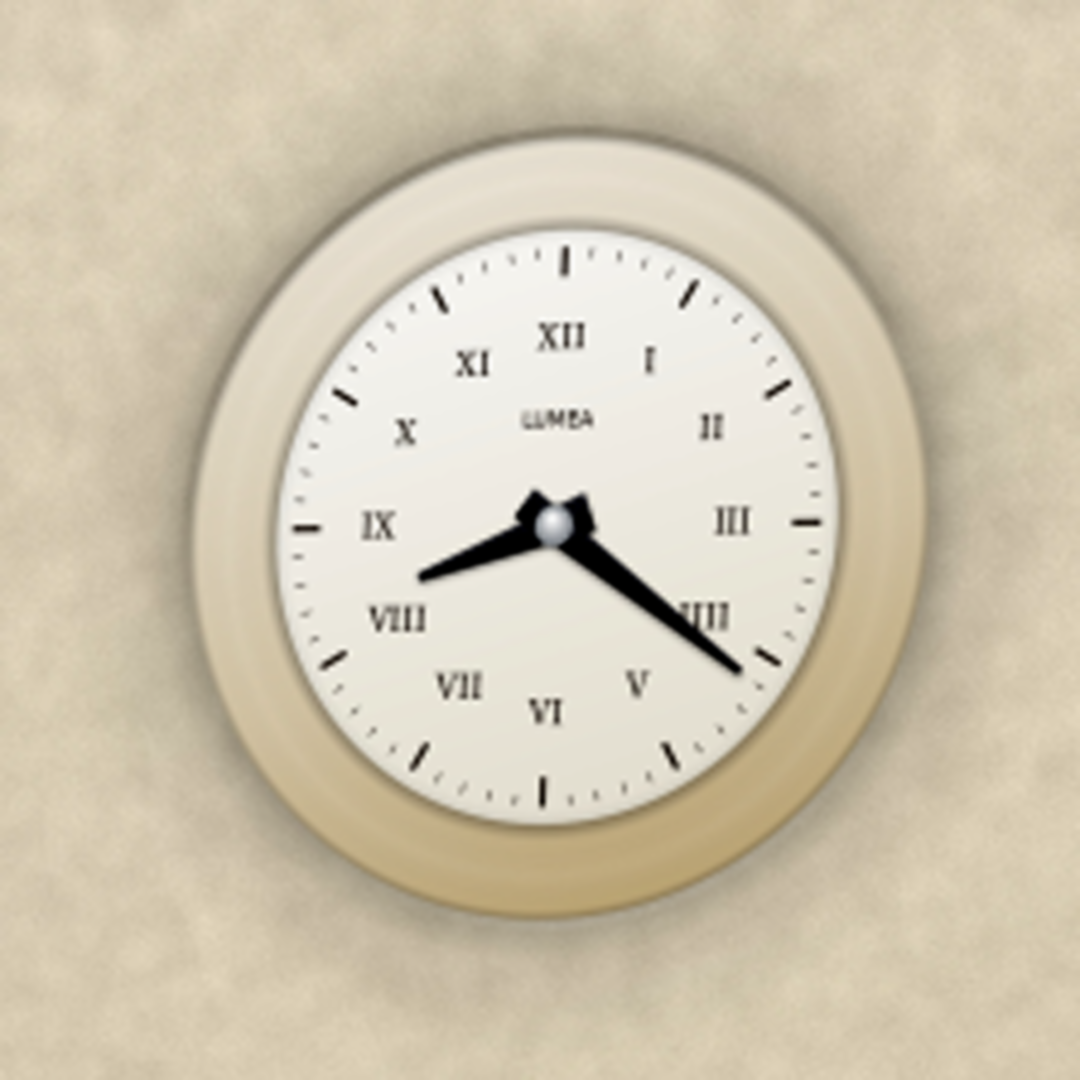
8:21
